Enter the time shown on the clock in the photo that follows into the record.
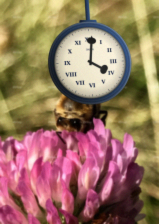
4:01
